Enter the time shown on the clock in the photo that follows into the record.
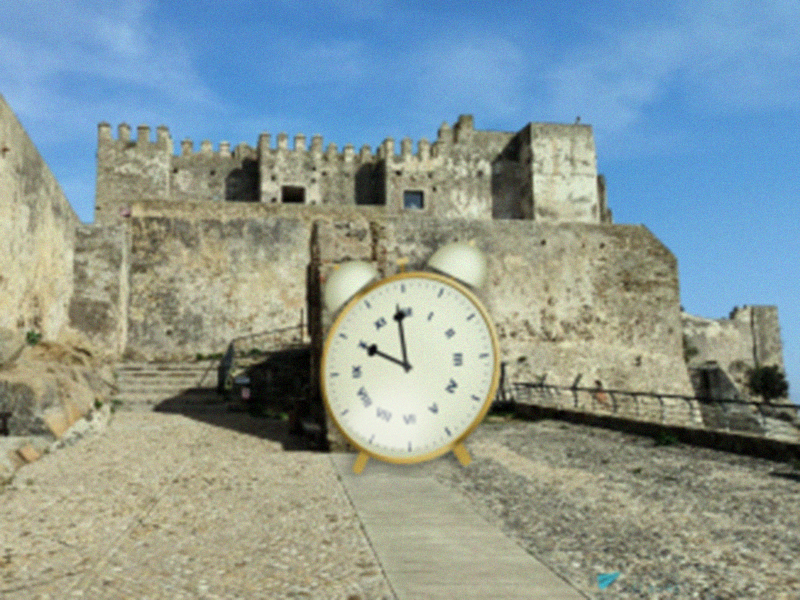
9:59
